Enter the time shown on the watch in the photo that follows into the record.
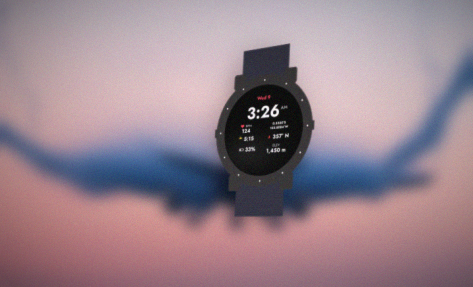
3:26
